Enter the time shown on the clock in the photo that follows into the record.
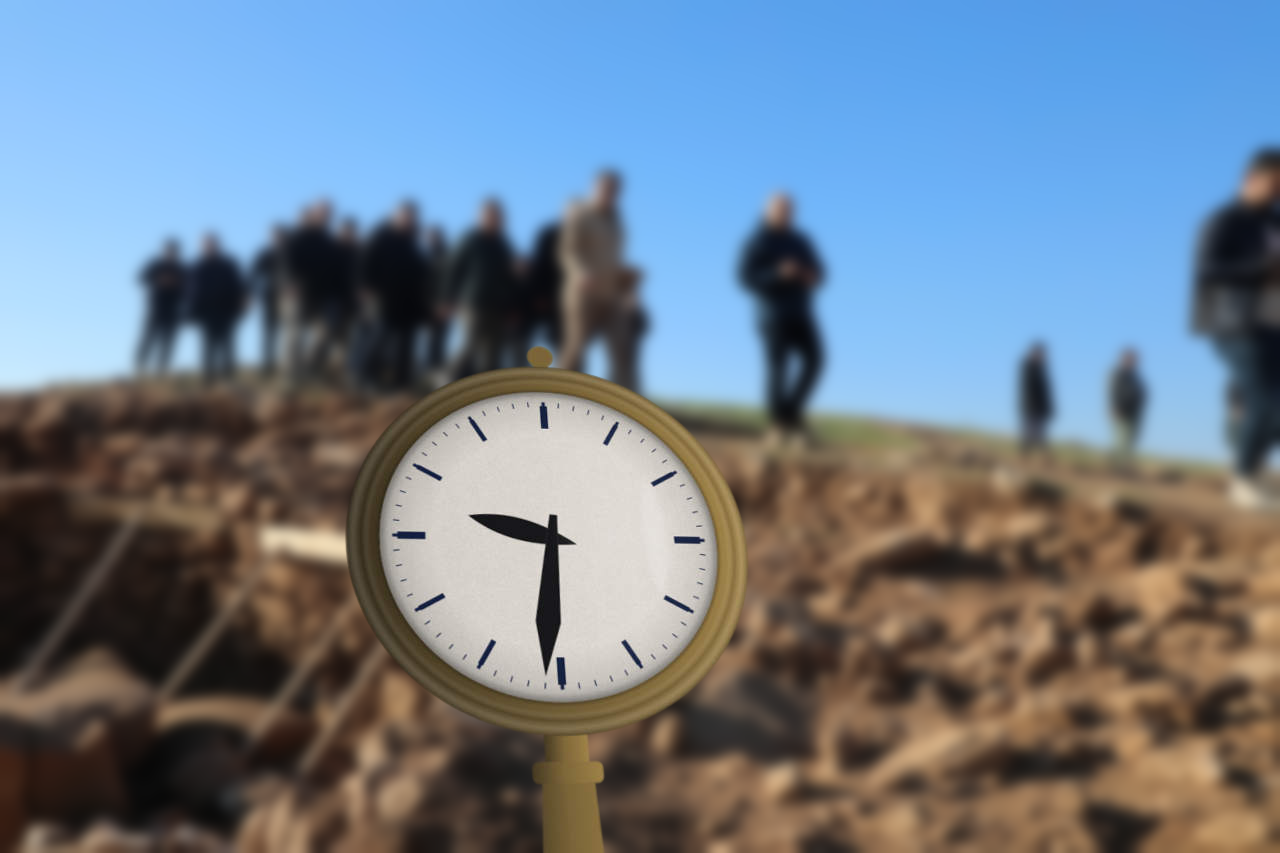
9:31
